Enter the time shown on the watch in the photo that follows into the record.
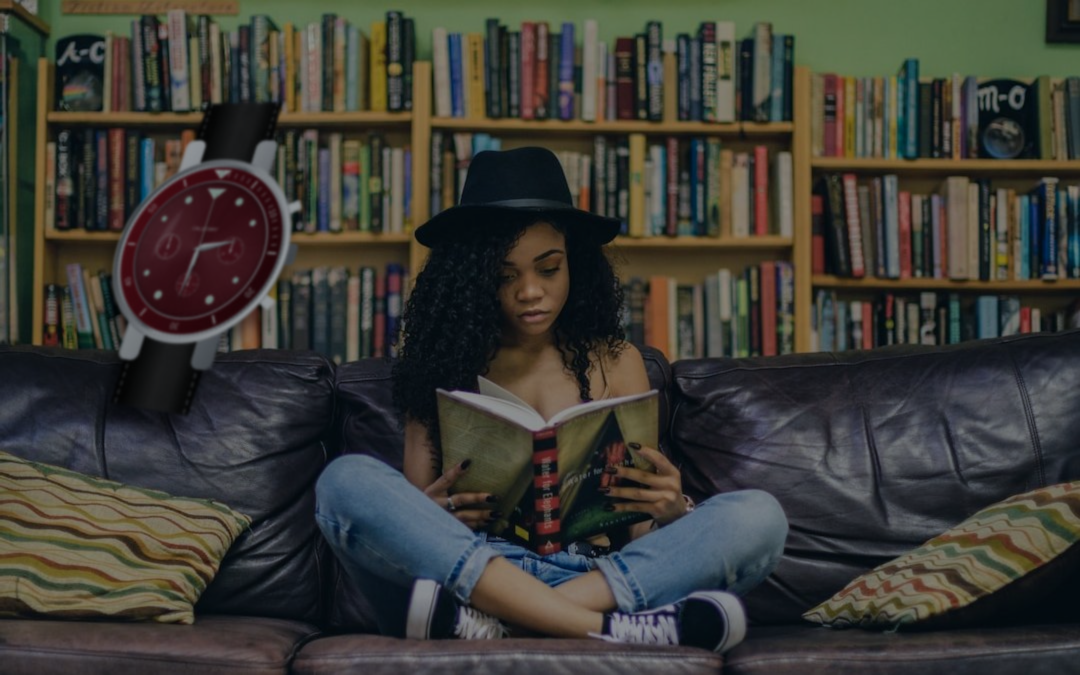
2:31
